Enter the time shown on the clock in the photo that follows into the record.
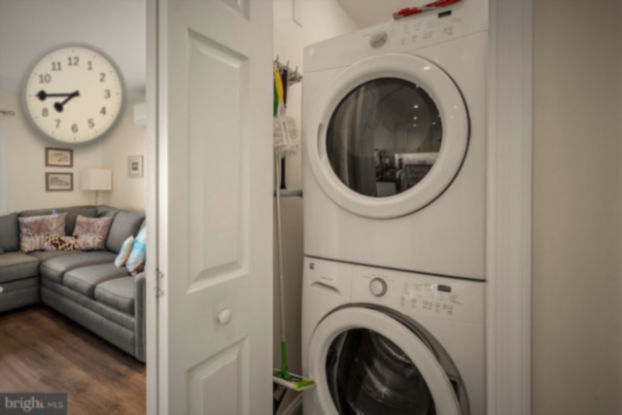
7:45
